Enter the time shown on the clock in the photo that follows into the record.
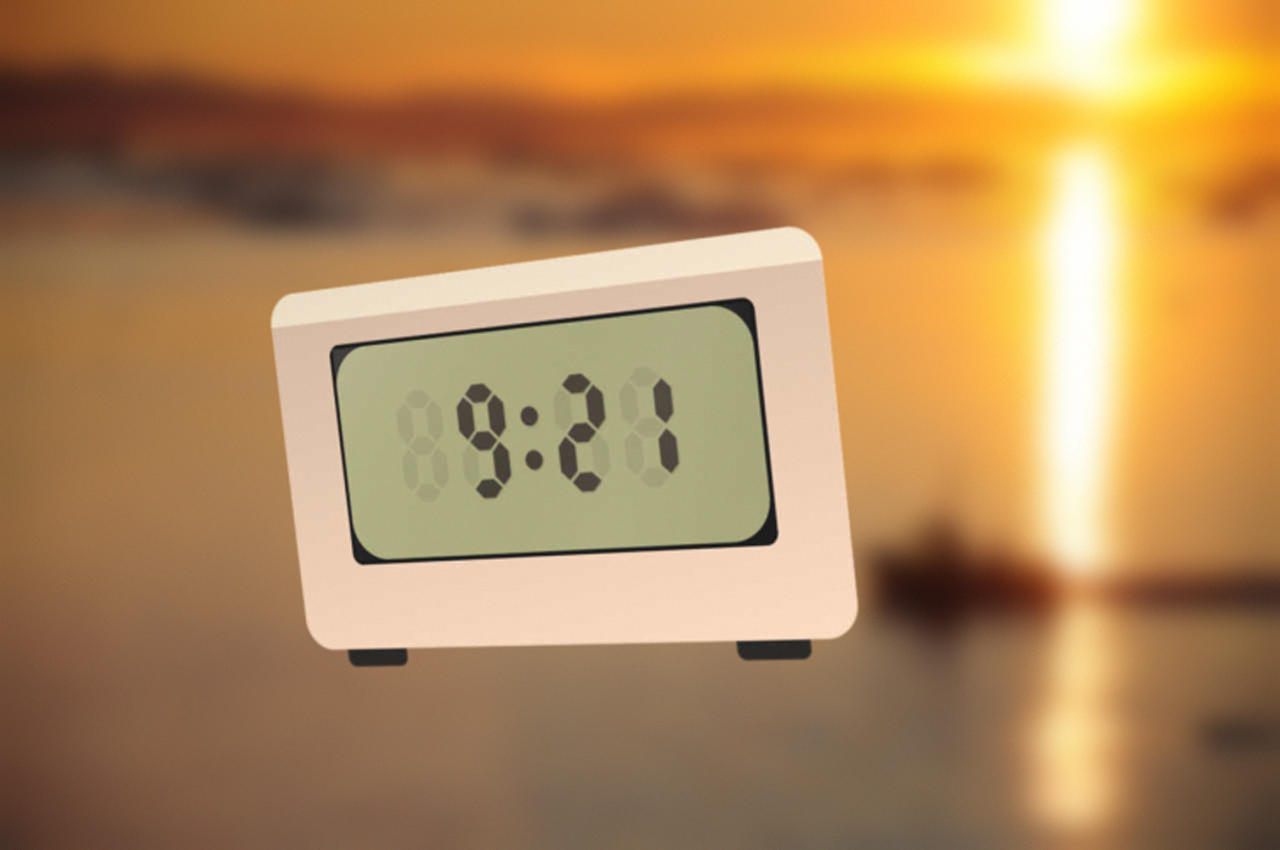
9:21
